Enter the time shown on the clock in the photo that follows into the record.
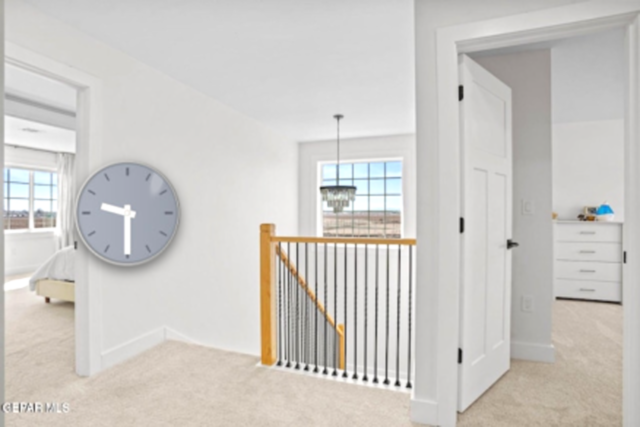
9:30
